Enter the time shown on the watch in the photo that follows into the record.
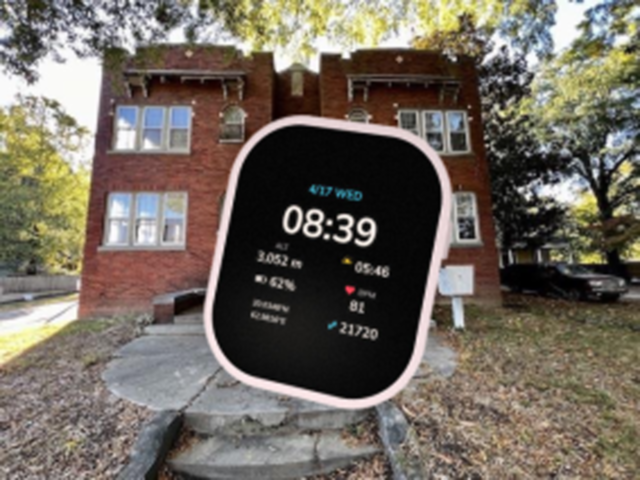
8:39
